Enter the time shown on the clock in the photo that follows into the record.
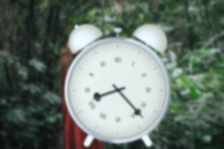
8:23
